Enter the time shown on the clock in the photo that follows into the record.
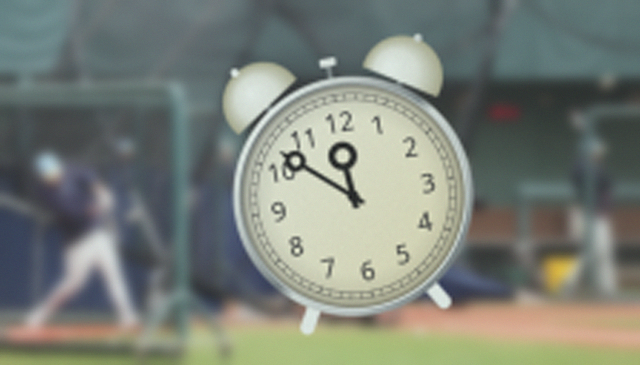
11:52
